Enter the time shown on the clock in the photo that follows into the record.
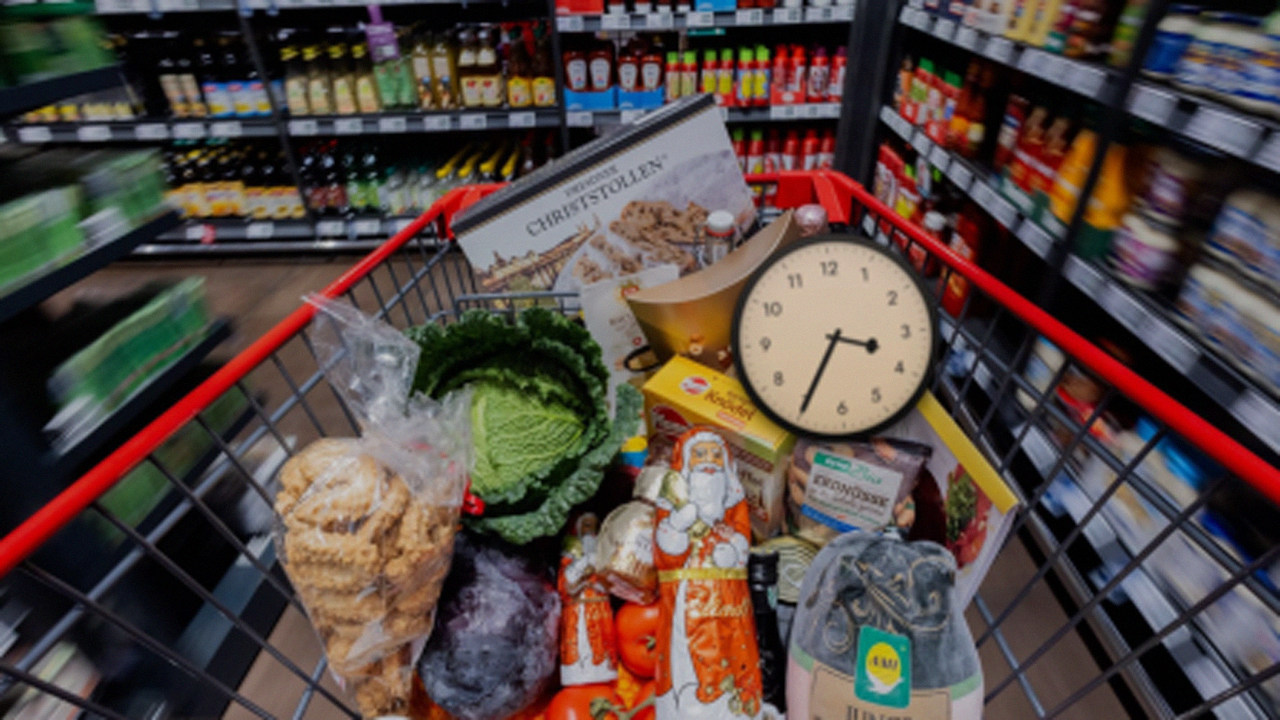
3:35
